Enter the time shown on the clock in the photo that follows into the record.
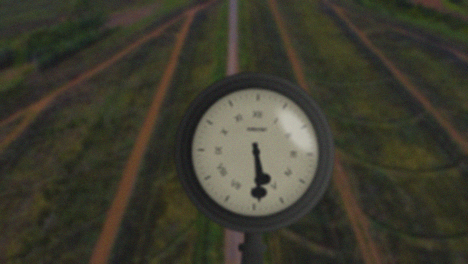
5:29
